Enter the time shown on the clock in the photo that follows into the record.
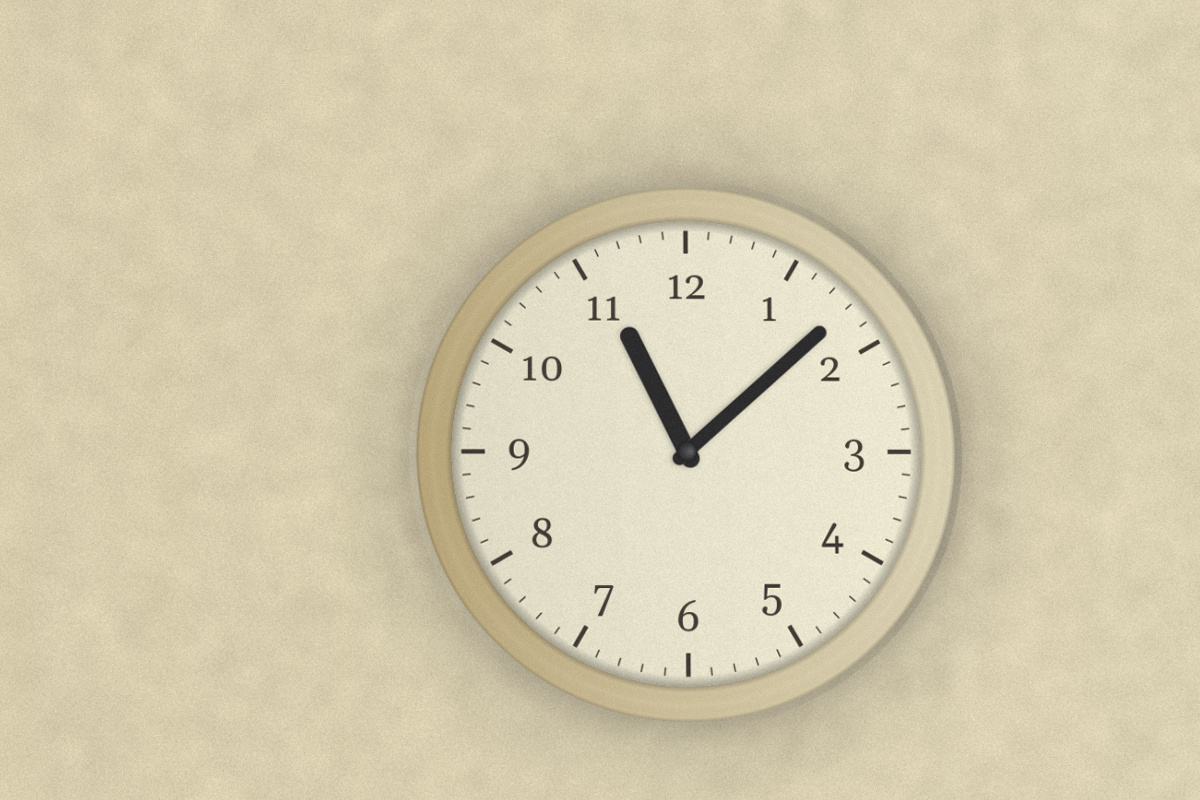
11:08
